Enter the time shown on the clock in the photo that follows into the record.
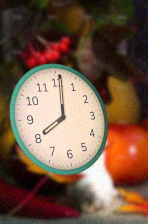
8:01
